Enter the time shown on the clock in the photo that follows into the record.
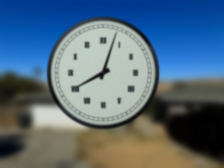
8:03
